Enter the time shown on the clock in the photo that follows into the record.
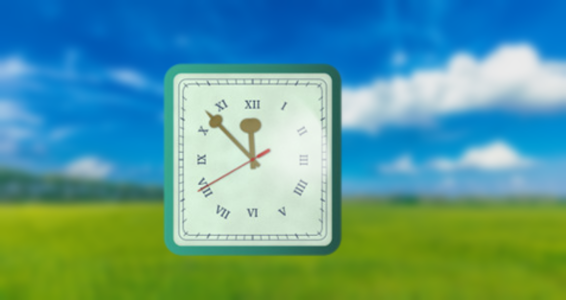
11:52:40
